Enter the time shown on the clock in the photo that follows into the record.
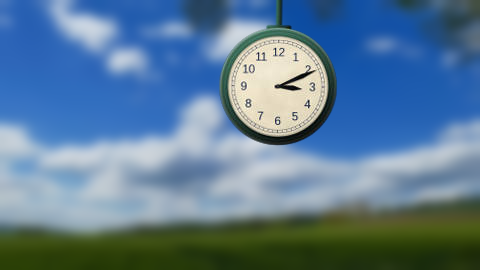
3:11
